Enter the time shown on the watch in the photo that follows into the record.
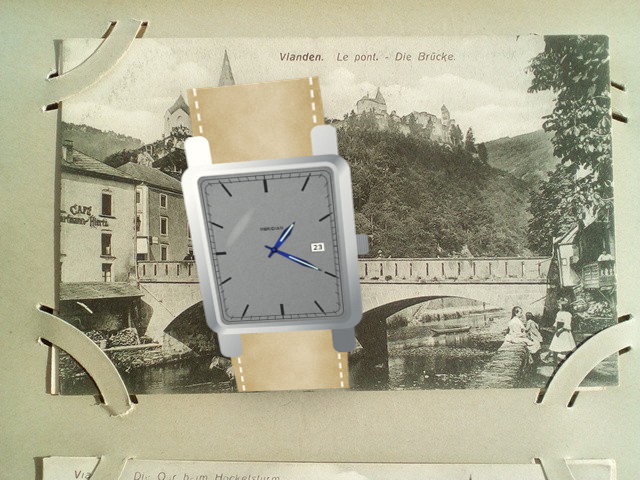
1:20
